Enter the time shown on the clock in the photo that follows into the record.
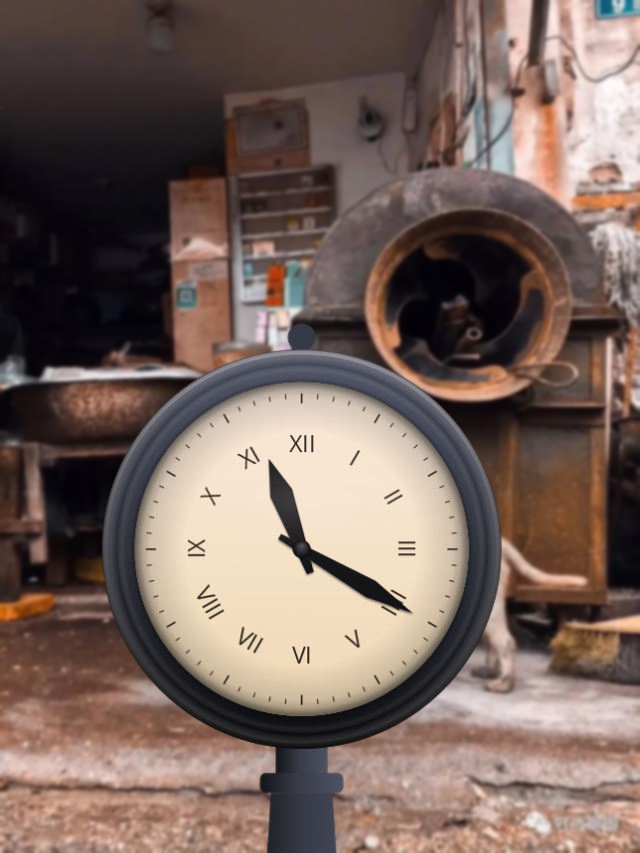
11:20
